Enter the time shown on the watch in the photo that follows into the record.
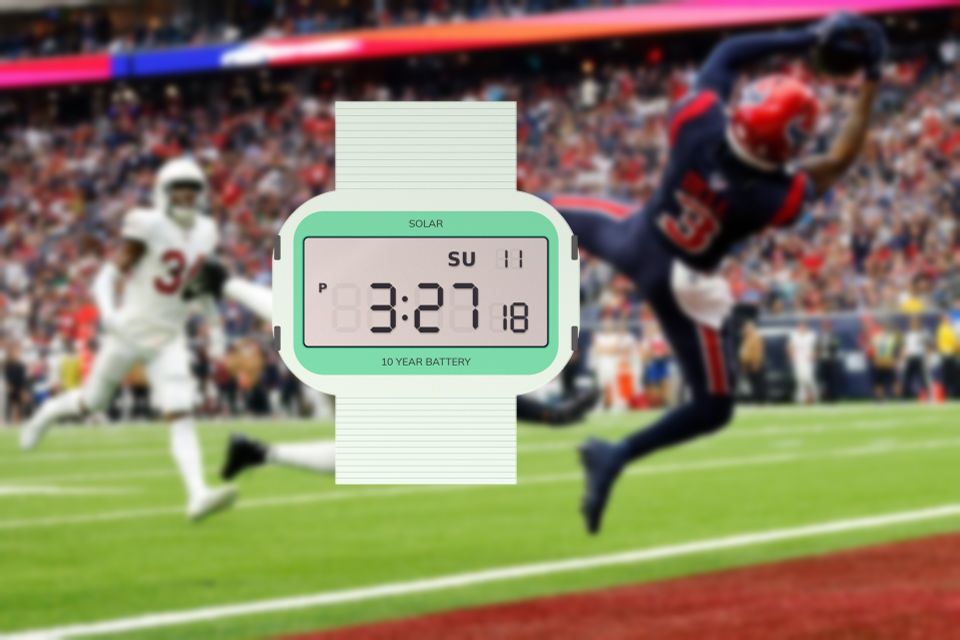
3:27:18
